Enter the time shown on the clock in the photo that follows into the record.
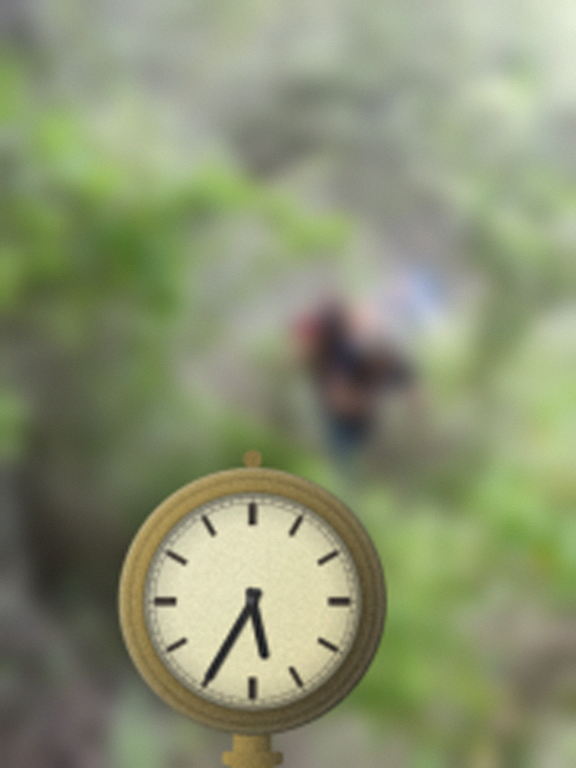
5:35
